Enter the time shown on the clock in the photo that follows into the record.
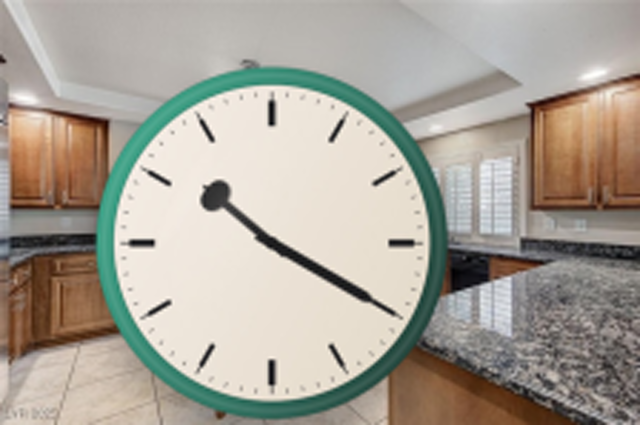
10:20
